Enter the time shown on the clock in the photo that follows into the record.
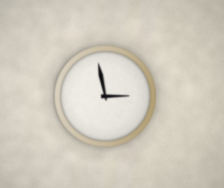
2:58
